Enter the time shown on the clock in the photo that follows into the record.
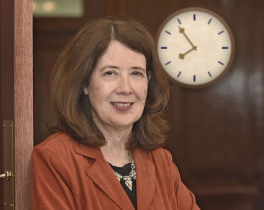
7:54
